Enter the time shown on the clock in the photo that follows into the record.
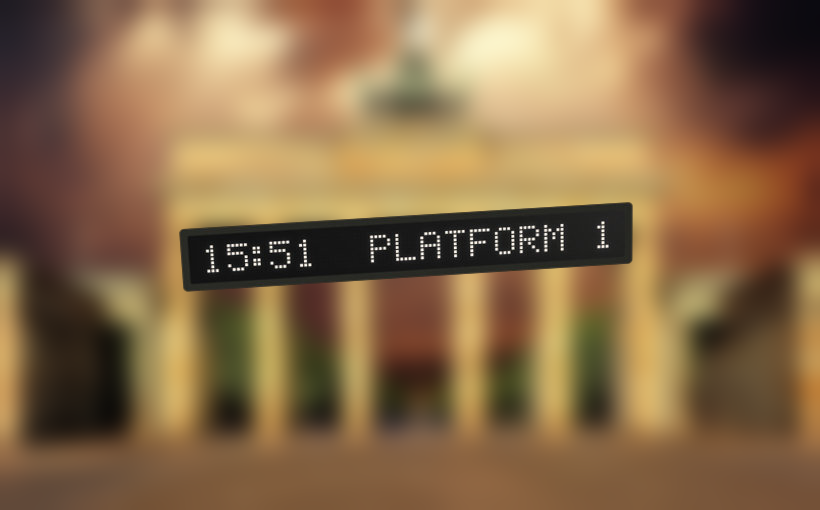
15:51
